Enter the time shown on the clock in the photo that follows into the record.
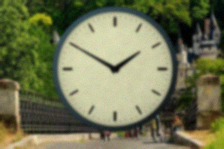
1:50
